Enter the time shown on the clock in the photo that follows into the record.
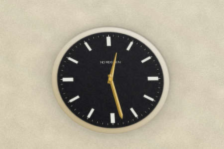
12:28
